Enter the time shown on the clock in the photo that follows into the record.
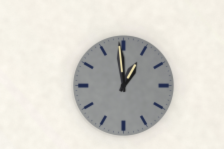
12:59
